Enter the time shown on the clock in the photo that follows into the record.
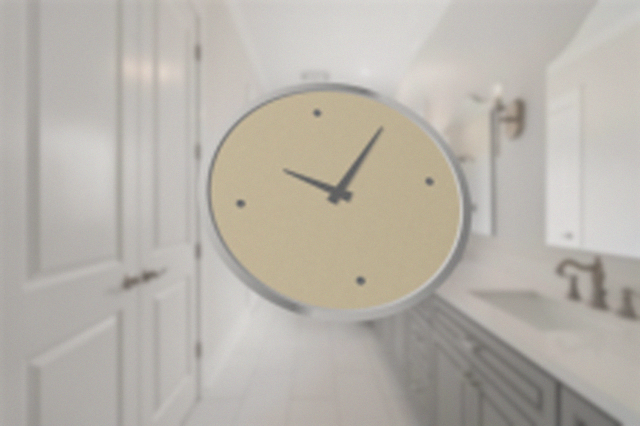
10:07
